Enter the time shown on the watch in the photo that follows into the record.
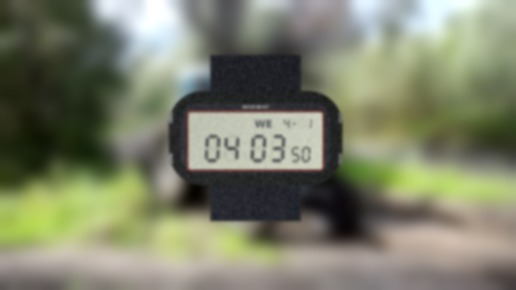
4:03:50
